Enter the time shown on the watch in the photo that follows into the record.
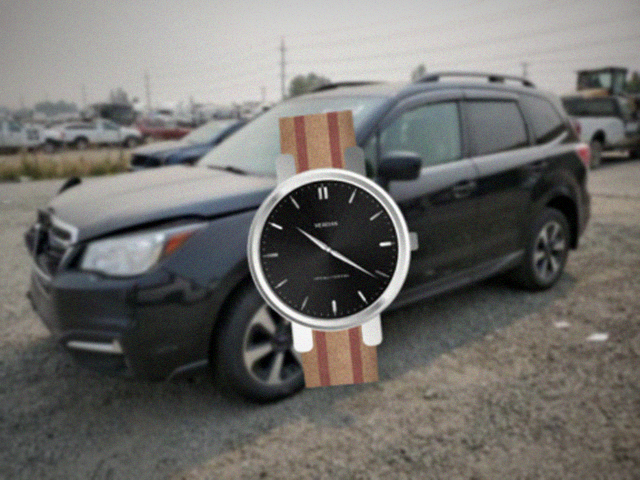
10:21
